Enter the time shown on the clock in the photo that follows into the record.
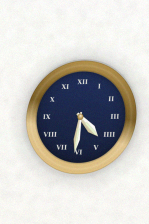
4:31
